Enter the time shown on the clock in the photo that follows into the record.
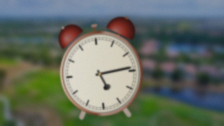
5:14
